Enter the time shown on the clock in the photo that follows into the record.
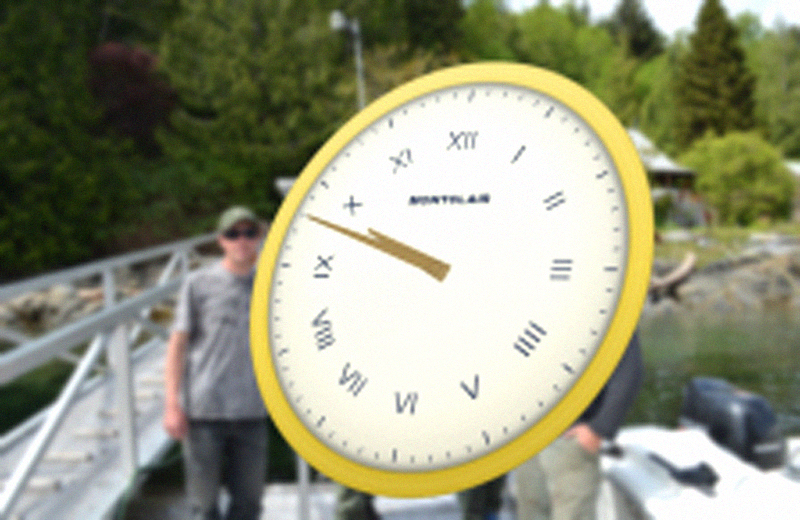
9:48
